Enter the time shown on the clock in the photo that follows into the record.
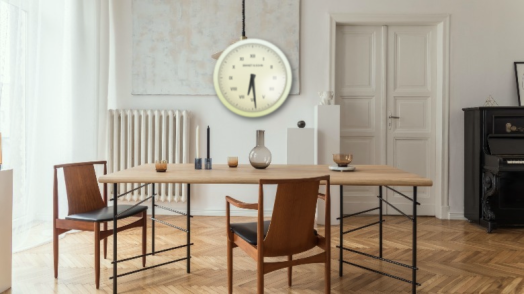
6:29
